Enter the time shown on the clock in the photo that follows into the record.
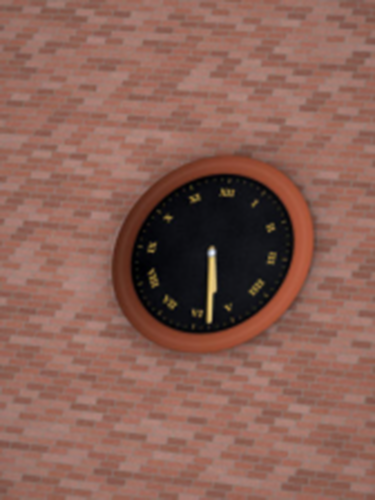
5:28
